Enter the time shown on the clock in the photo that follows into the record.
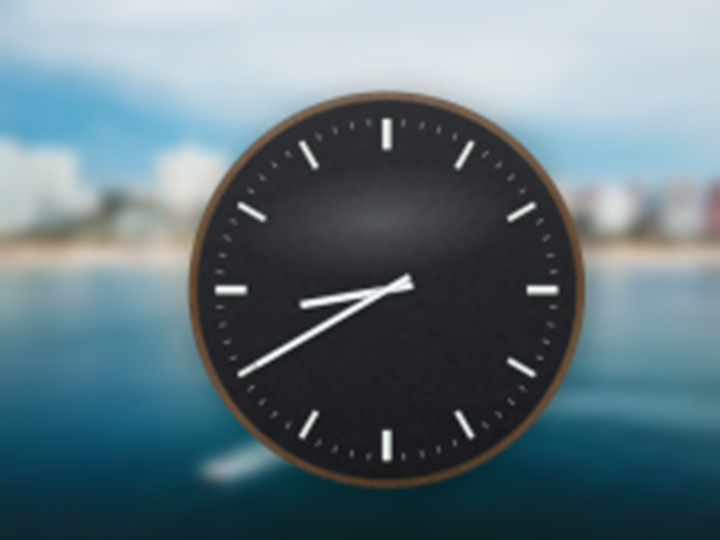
8:40
